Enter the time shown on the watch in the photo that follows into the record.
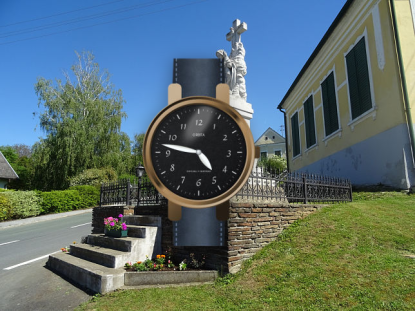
4:47
